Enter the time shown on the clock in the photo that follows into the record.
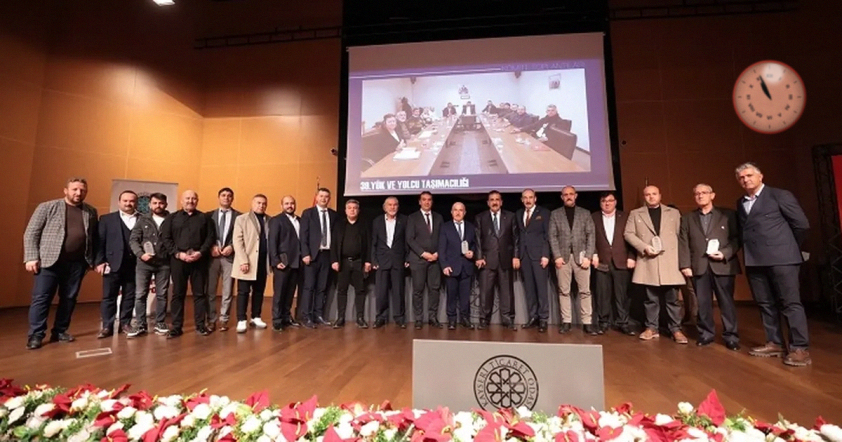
10:56
